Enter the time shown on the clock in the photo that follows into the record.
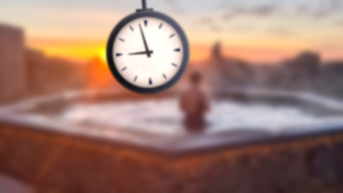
8:58
